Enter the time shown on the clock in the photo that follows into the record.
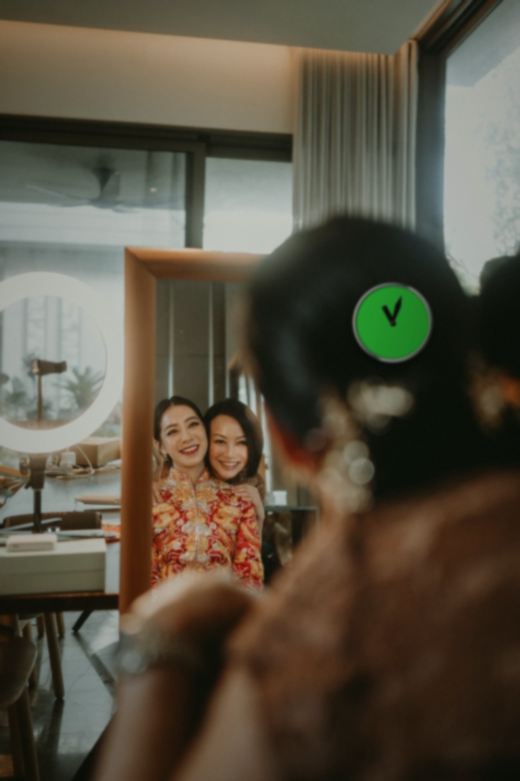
11:03
